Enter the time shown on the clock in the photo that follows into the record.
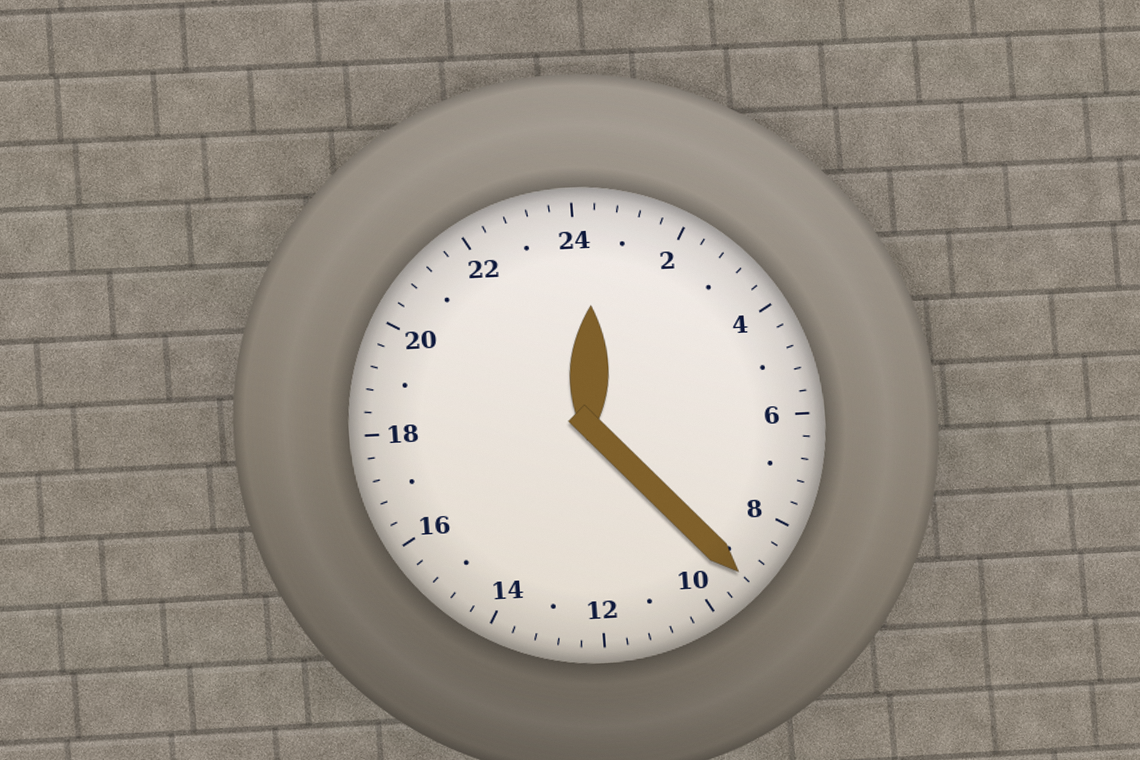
0:23
